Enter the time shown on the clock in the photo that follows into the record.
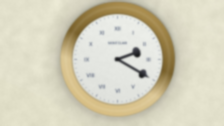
2:20
